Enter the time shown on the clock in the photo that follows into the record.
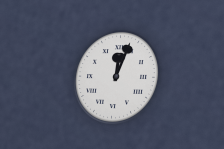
12:03
